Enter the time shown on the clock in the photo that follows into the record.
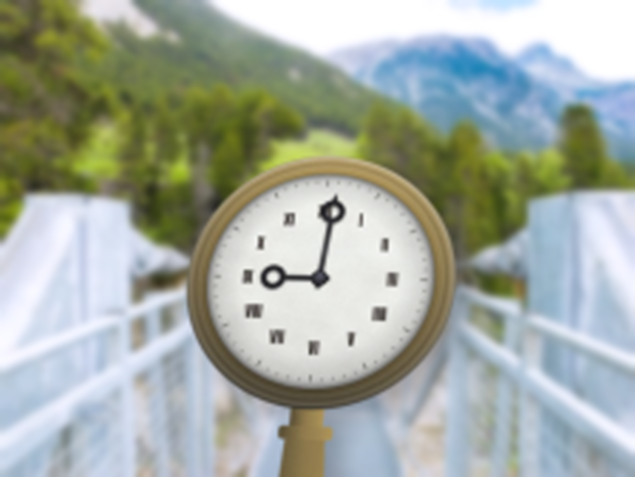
9:01
